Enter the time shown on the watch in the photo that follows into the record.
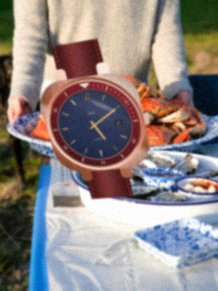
5:10
